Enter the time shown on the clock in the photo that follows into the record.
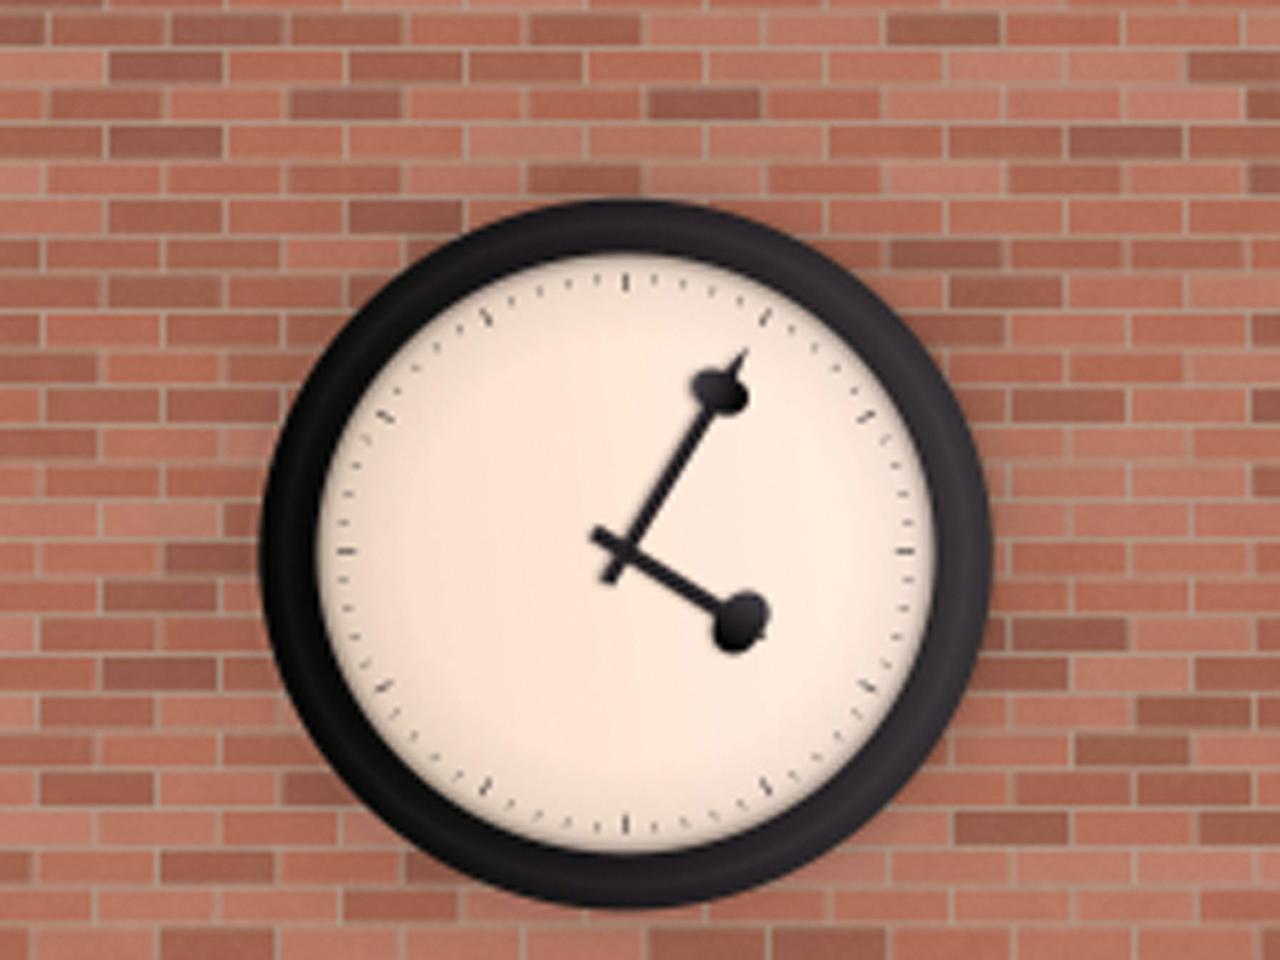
4:05
